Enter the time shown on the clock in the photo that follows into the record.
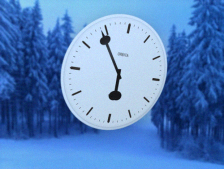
5:54
